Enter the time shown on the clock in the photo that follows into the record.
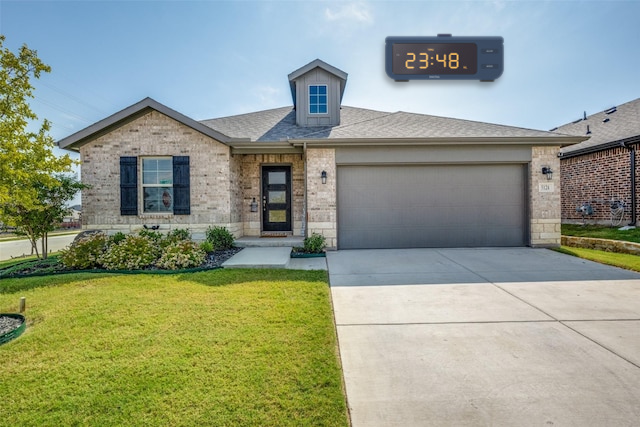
23:48
